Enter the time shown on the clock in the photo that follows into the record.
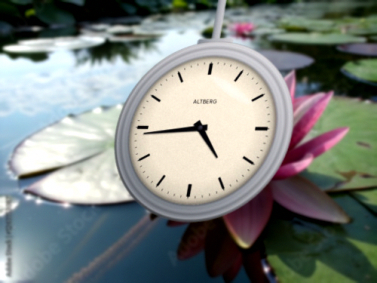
4:44
